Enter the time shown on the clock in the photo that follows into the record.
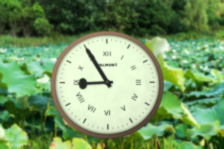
8:55
